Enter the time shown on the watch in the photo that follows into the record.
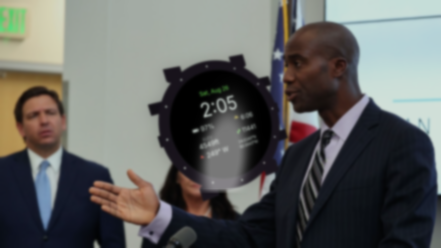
2:05
